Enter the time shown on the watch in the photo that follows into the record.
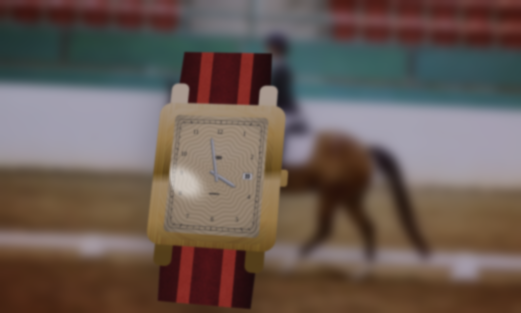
3:58
